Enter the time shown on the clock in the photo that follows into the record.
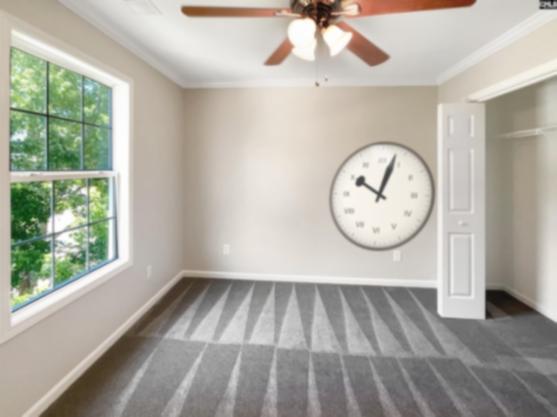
10:03
